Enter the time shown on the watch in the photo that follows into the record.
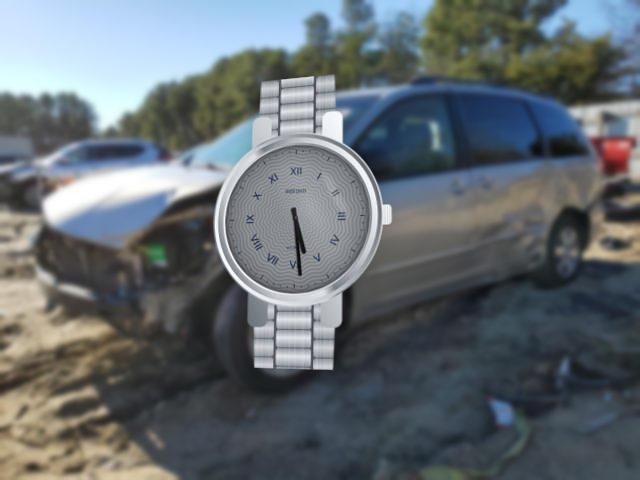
5:29
